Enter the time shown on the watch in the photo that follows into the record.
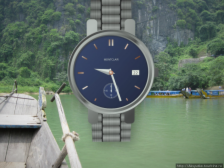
9:27
